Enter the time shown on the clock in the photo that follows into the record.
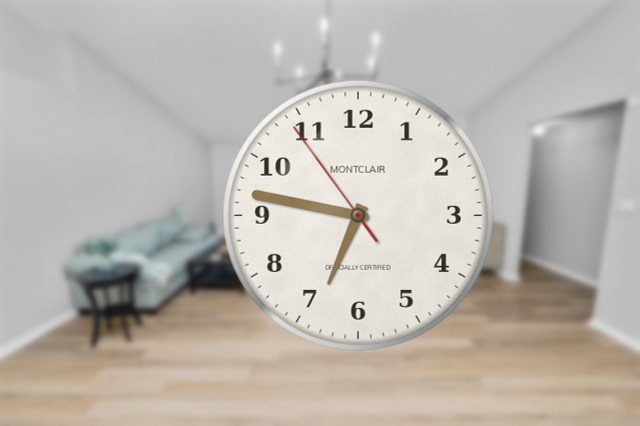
6:46:54
